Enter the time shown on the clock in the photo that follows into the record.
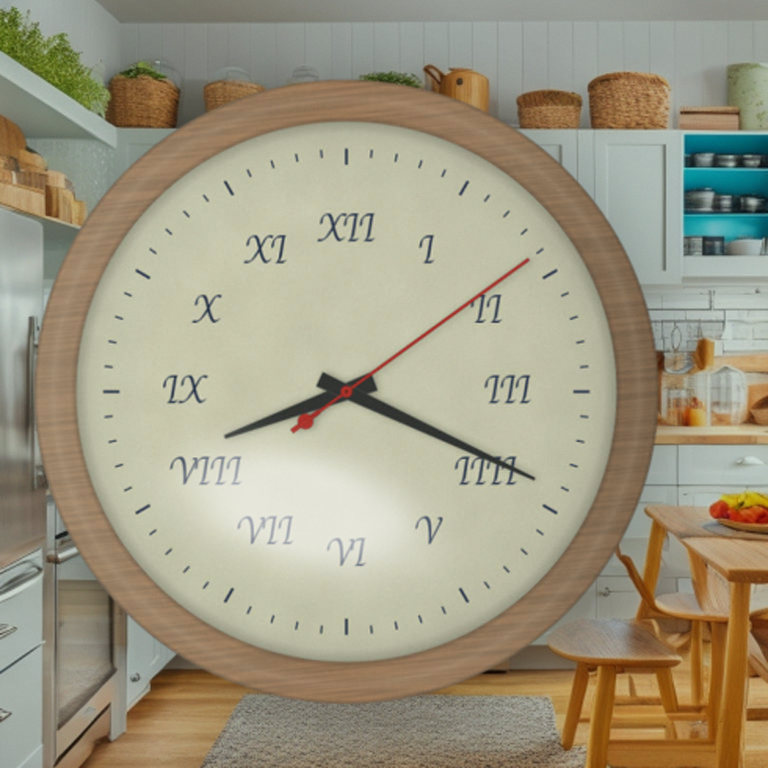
8:19:09
